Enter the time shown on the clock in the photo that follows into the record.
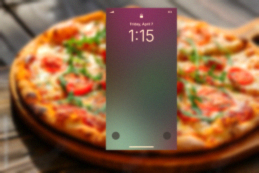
1:15
